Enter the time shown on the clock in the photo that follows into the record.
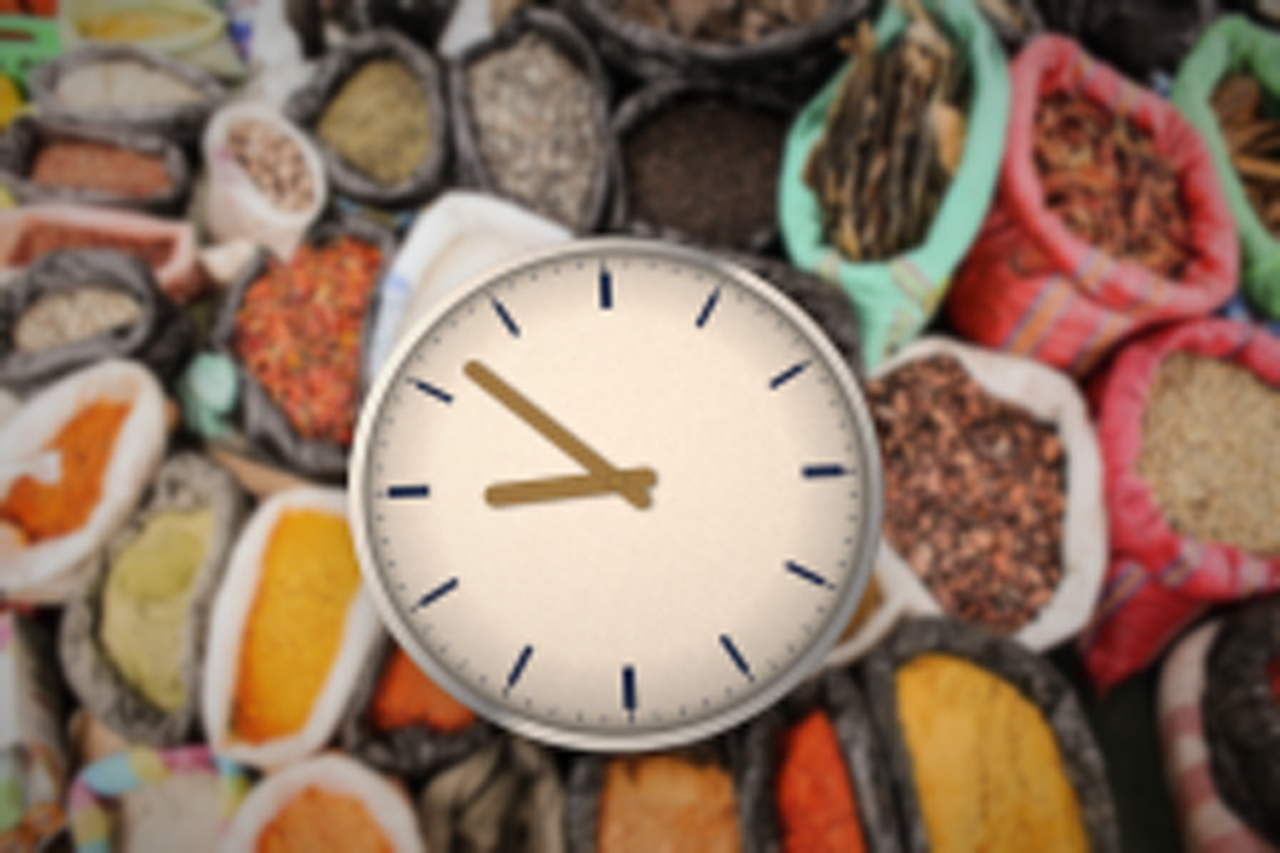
8:52
